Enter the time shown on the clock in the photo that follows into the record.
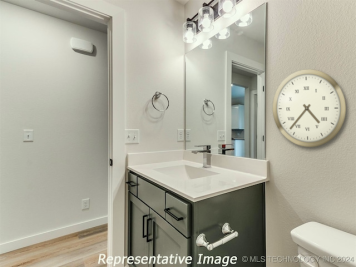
4:37
